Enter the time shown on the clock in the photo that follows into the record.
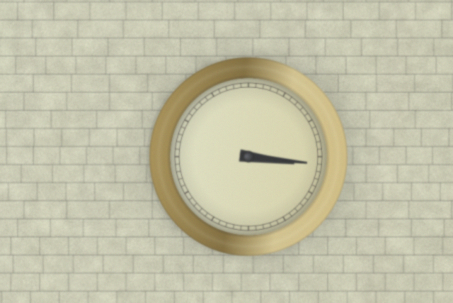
3:16
